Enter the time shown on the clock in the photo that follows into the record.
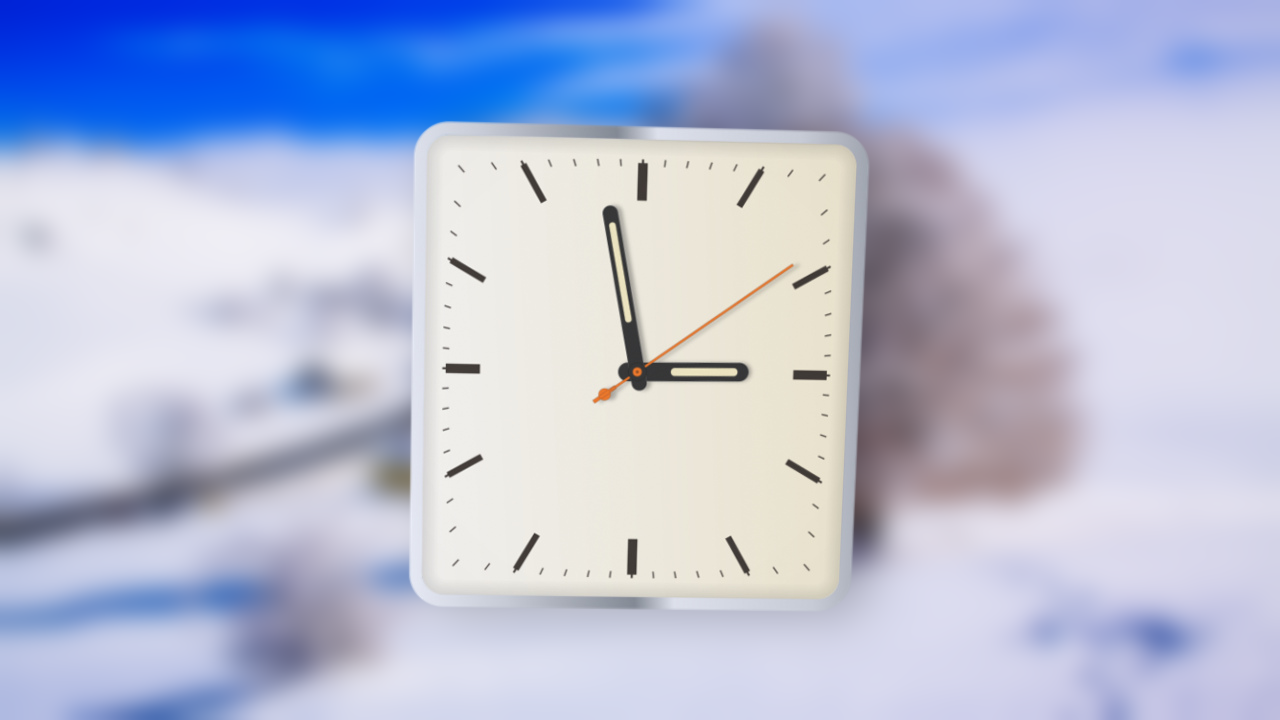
2:58:09
